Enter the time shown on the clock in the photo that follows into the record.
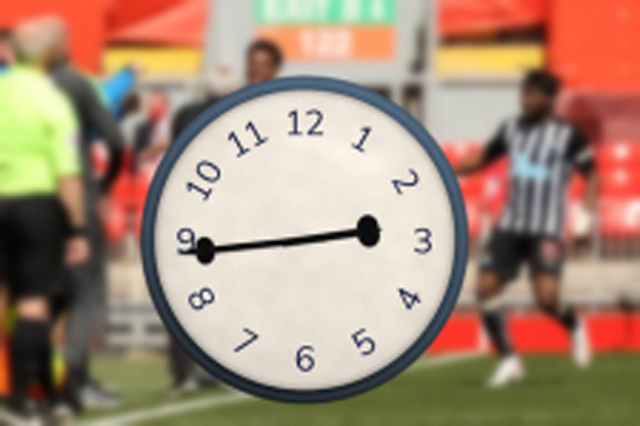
2:44
